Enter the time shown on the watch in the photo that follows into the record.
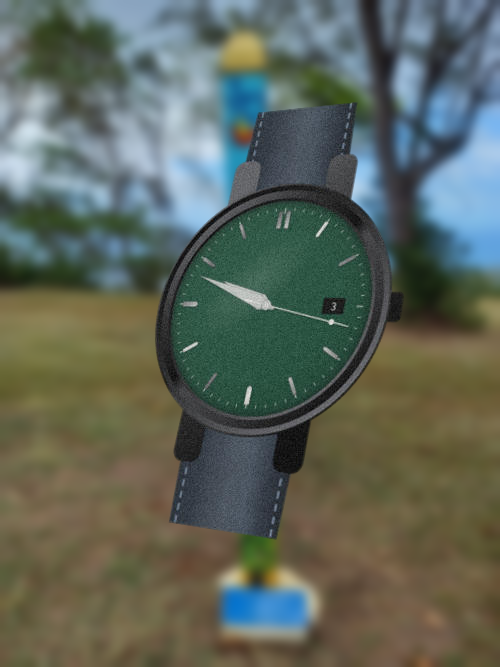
9:48:17
